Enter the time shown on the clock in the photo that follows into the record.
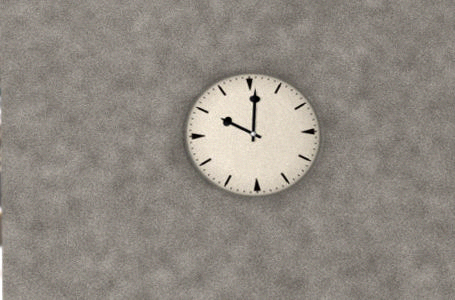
10:01
